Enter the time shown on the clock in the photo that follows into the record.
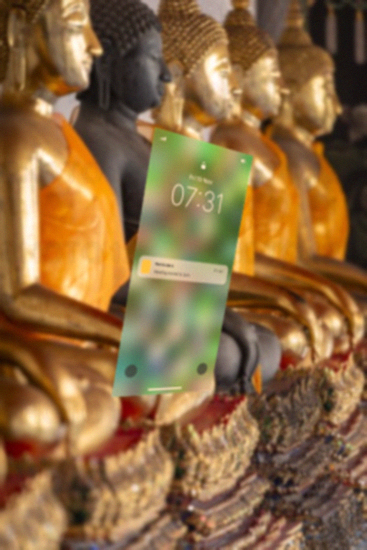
7:31
